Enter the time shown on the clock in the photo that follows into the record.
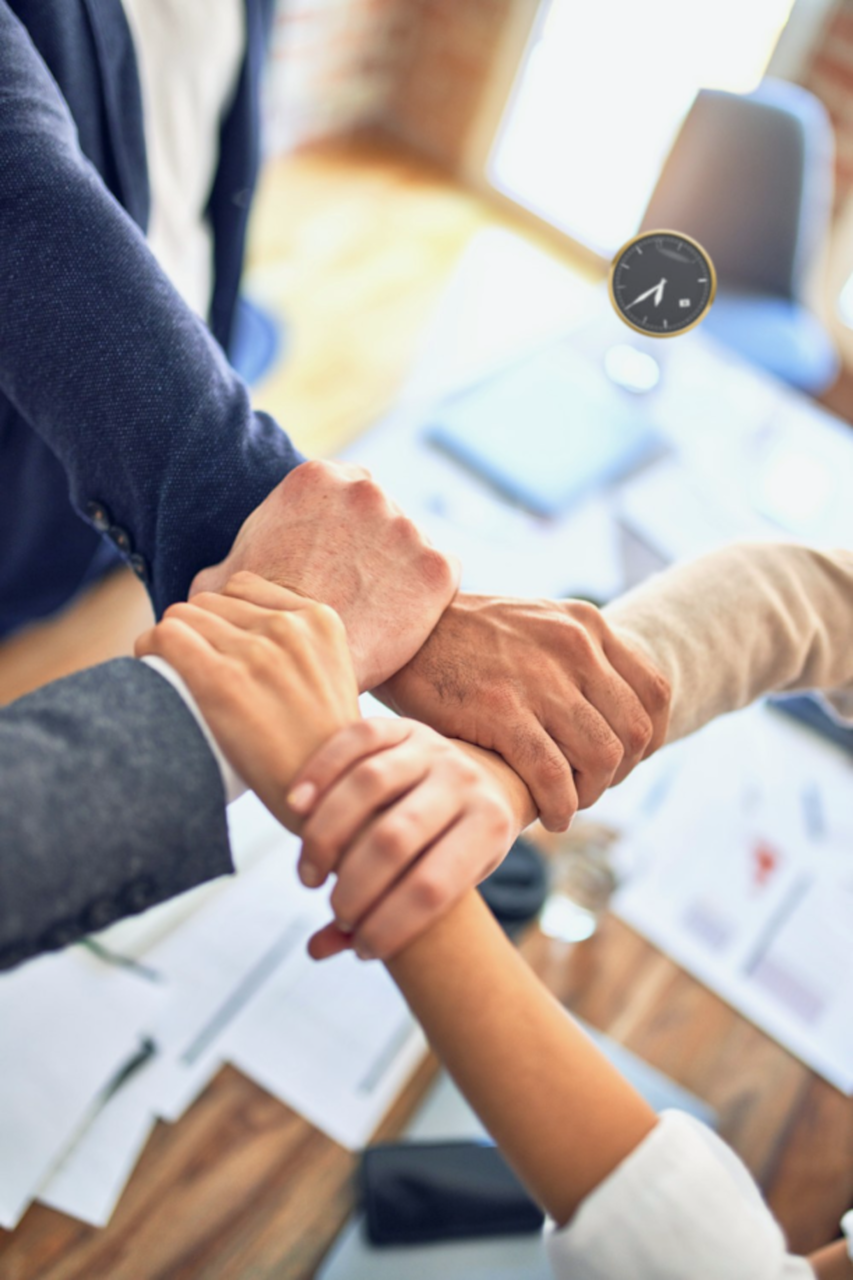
6:40
